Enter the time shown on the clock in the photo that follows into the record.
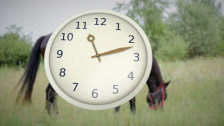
11:12
